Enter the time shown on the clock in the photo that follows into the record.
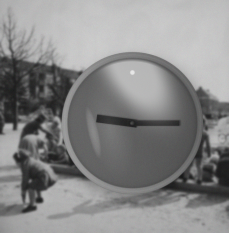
9:15
